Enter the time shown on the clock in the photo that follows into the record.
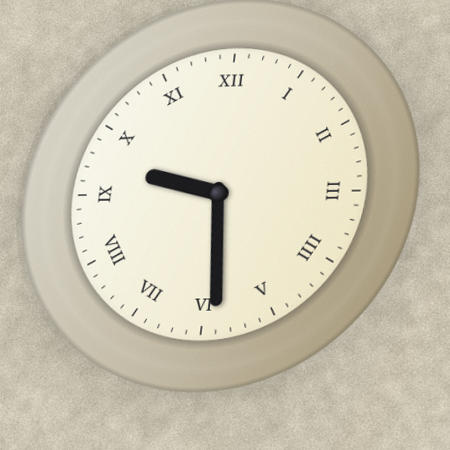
9:29
